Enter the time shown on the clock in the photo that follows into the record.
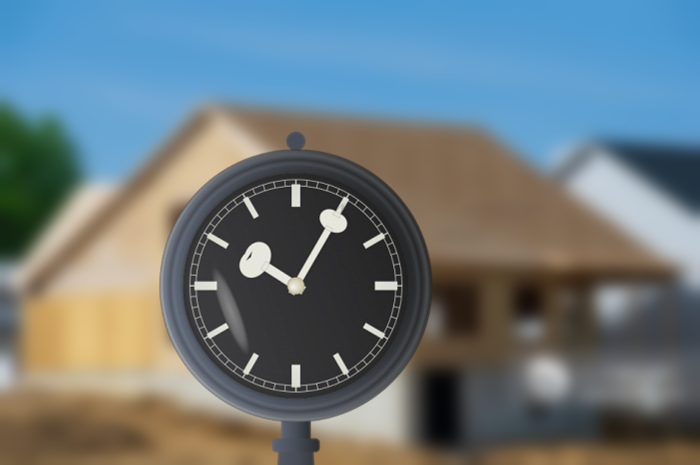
10:05
